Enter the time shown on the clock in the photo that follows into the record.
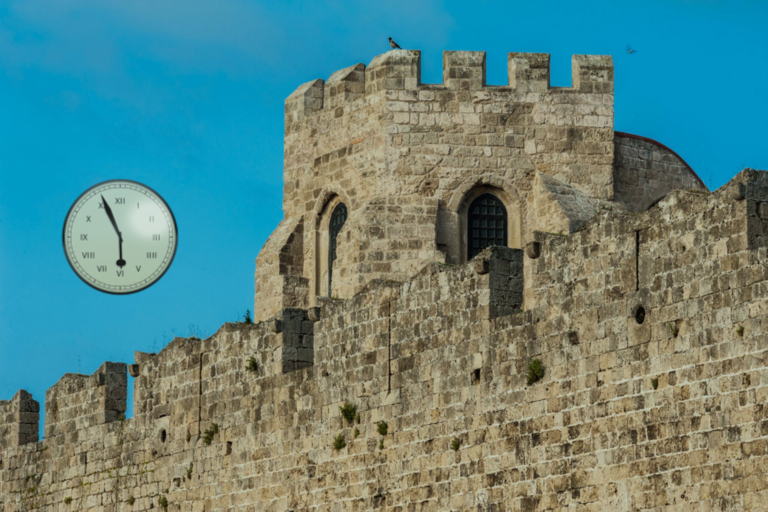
5:56
